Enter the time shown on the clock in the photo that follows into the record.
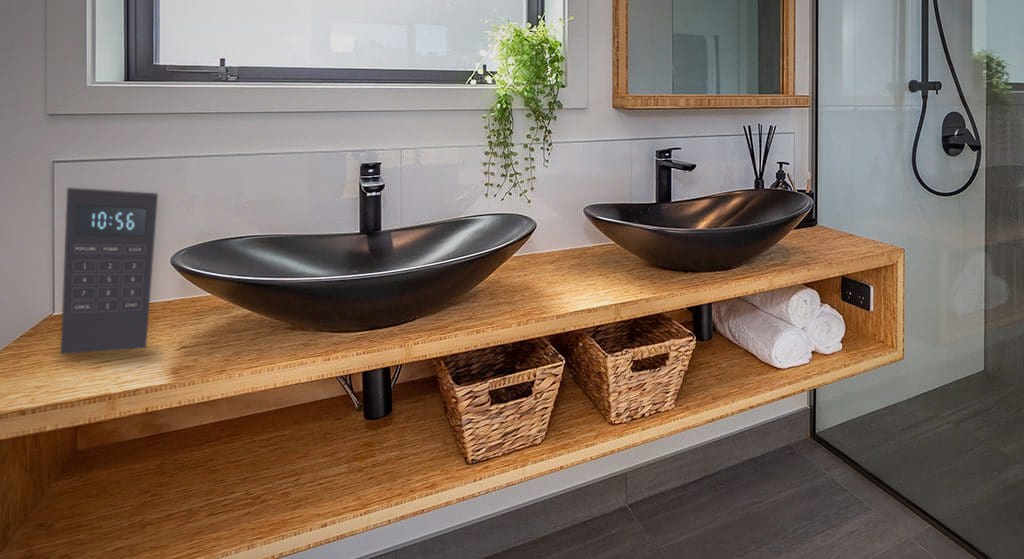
10:56
